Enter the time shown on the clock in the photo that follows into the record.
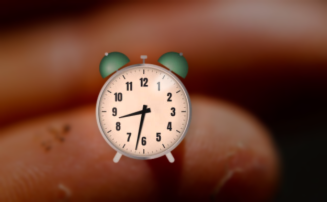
8:32
